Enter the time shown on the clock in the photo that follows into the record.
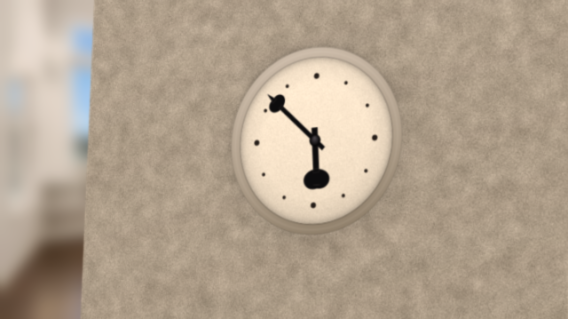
5:52
